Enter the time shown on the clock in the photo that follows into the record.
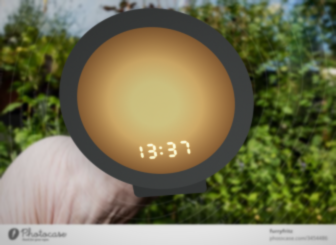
13:37
